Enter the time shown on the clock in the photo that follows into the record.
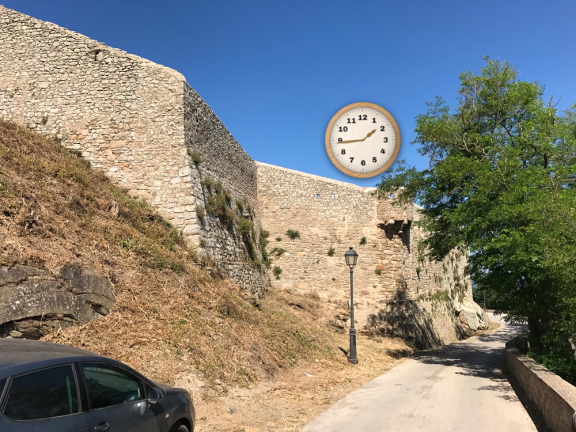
1:44
